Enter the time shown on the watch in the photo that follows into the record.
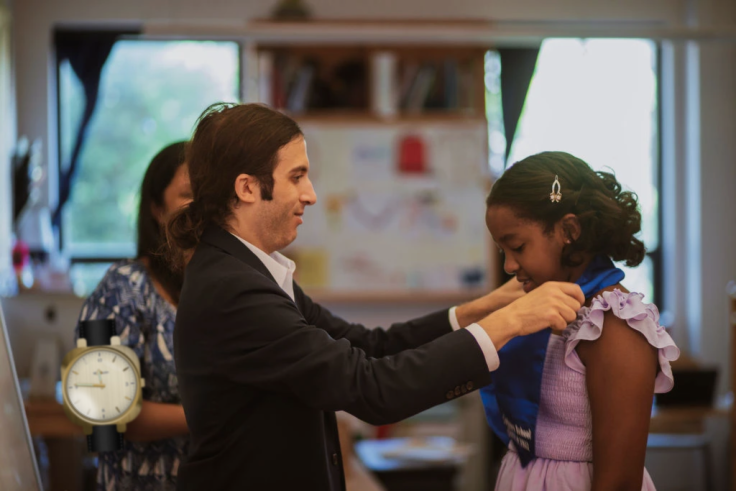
11:46
